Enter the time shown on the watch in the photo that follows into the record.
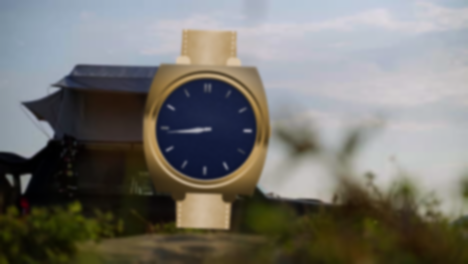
8:44
